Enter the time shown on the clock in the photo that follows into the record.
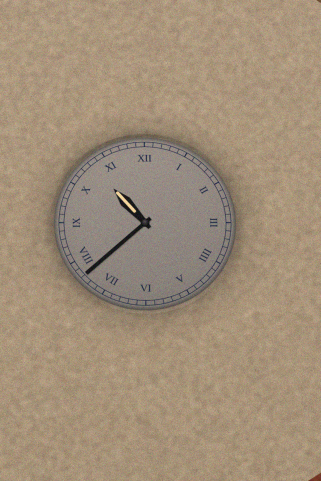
10:38
